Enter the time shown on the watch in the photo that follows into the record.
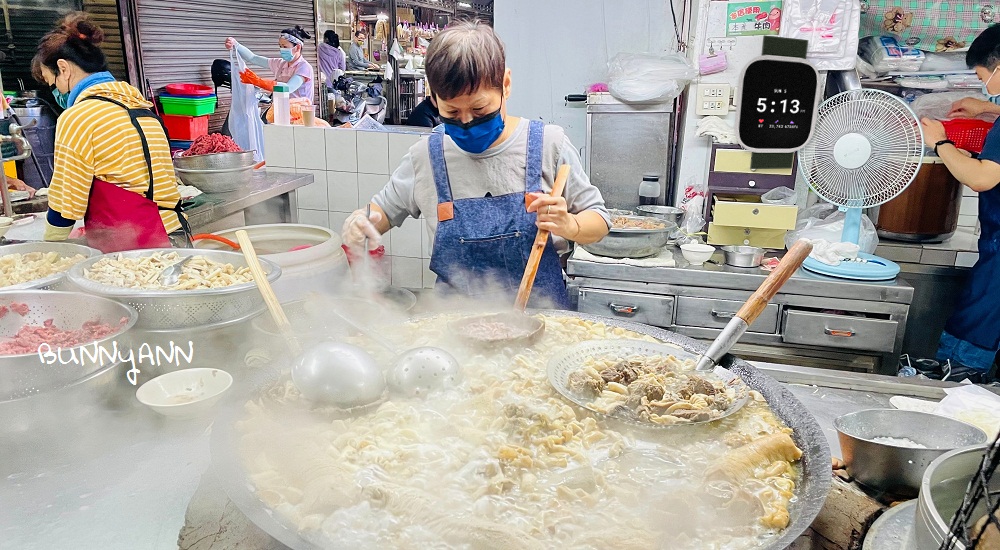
5:13
